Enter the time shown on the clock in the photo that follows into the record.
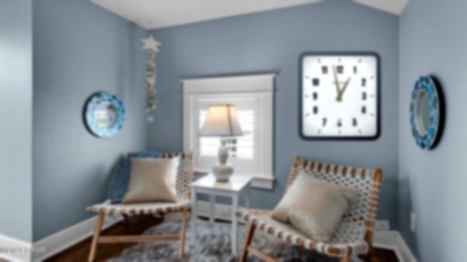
12:58
